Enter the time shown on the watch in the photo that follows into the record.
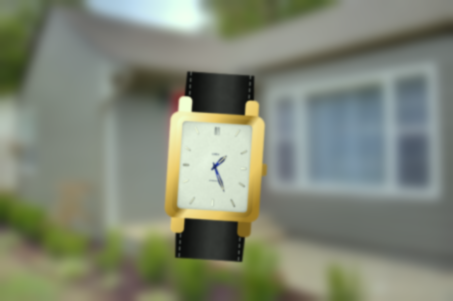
1:26
